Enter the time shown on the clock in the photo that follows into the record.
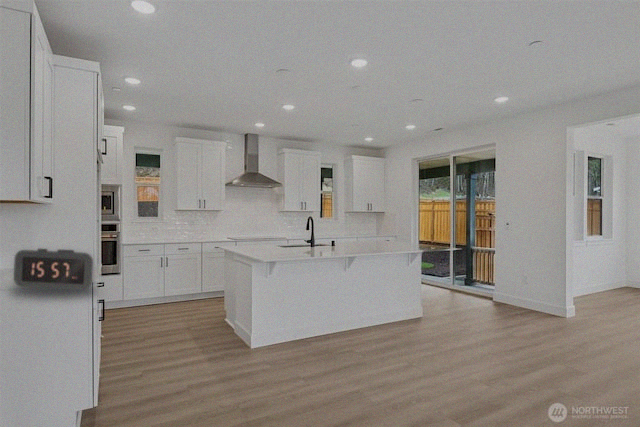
15:57
